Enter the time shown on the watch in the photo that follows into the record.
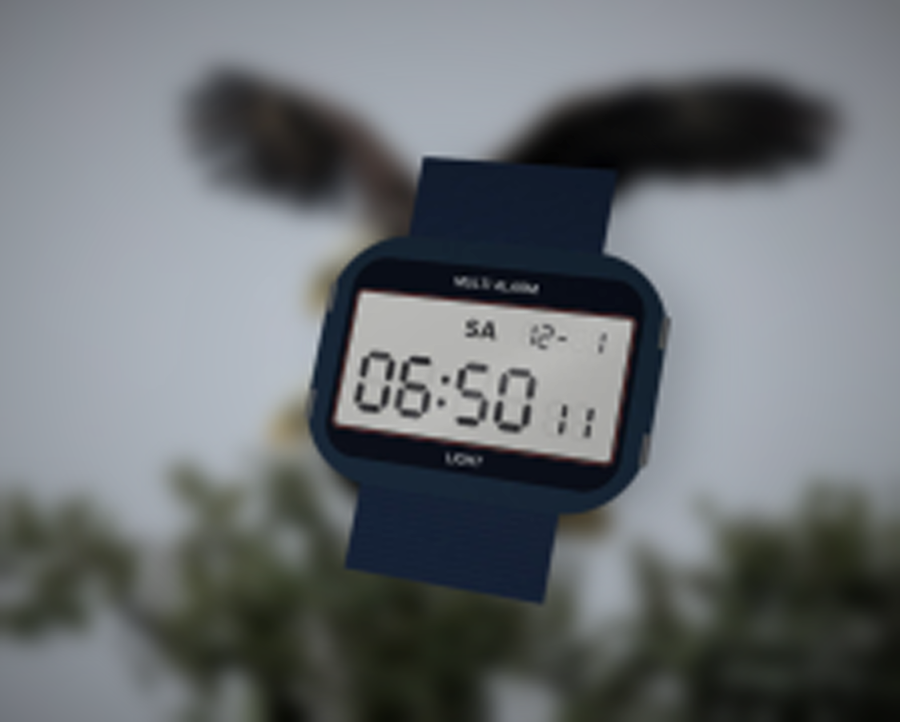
6:50:11
